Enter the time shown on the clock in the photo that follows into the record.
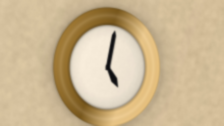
5:02
